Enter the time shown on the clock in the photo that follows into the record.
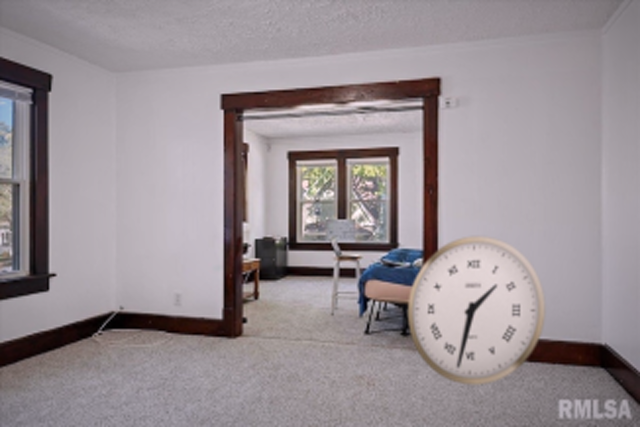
1:32
